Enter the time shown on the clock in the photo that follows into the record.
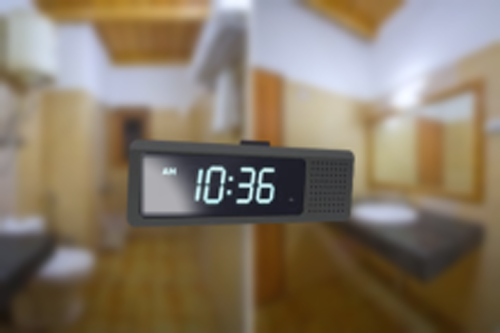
10:36
